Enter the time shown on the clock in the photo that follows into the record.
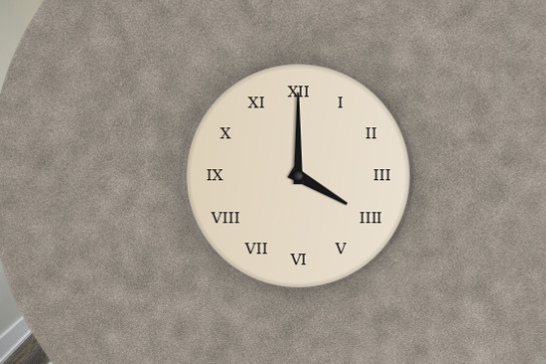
4:00
